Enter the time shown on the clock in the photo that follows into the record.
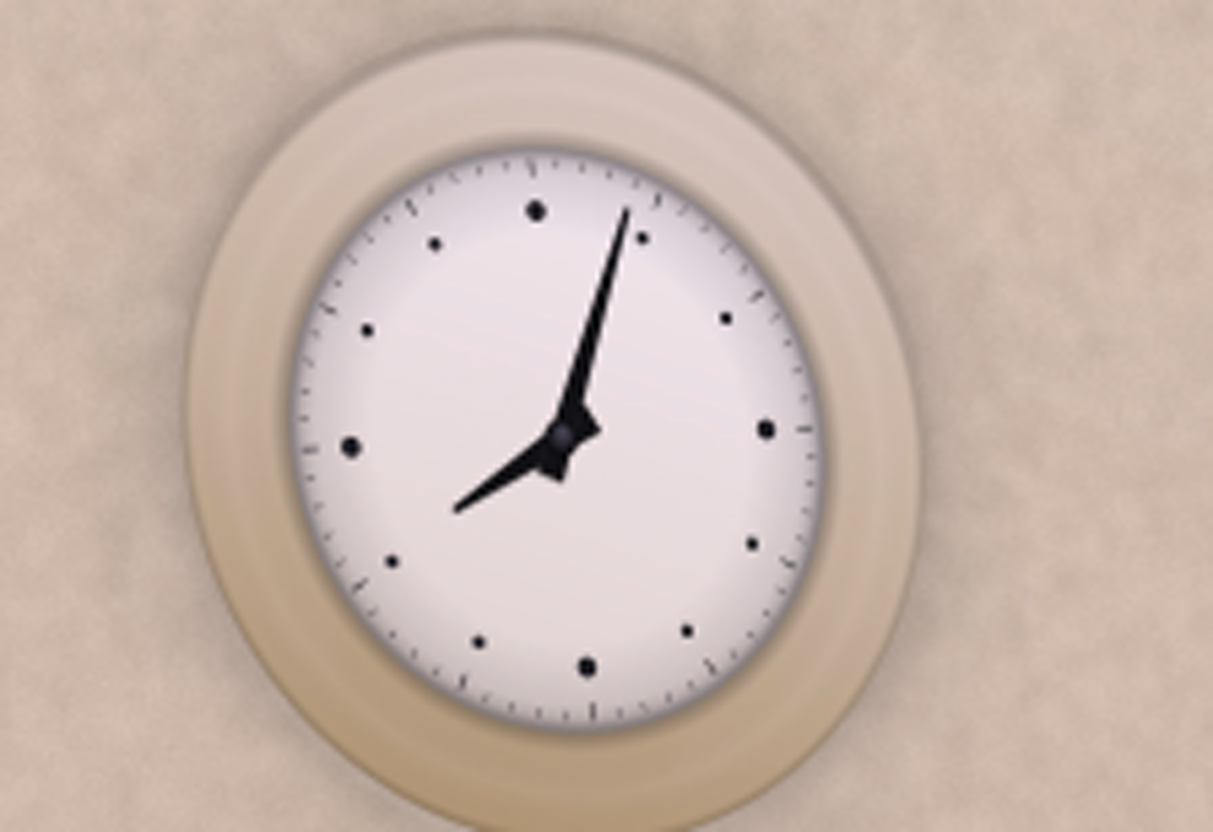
8:04
